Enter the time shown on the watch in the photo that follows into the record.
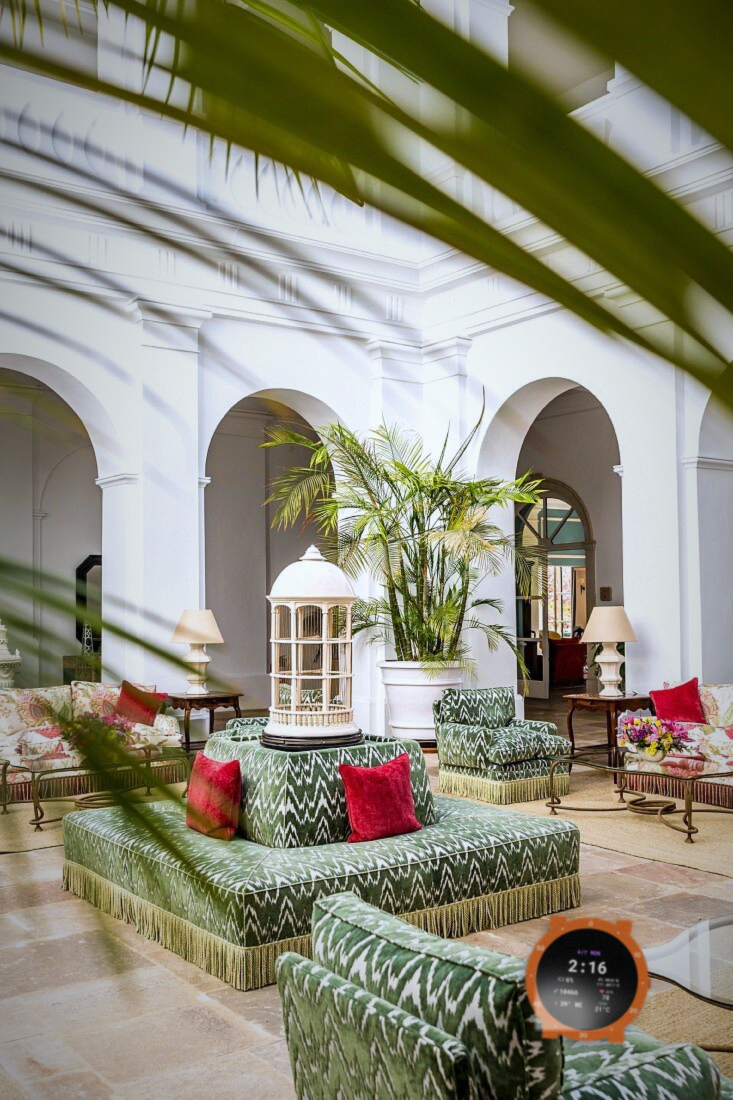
2:16
